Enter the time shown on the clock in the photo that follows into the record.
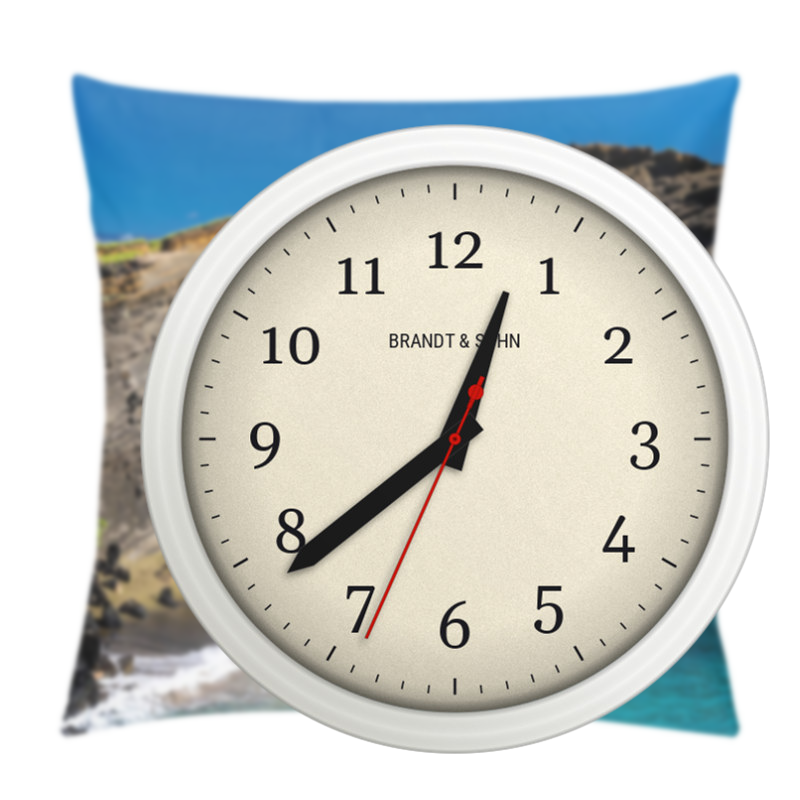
12:38:34
